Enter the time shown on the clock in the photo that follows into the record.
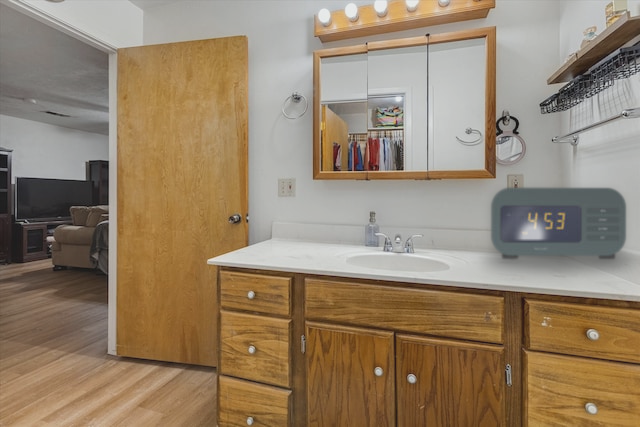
4:53
